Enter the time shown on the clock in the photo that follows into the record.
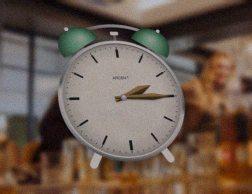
2:15
